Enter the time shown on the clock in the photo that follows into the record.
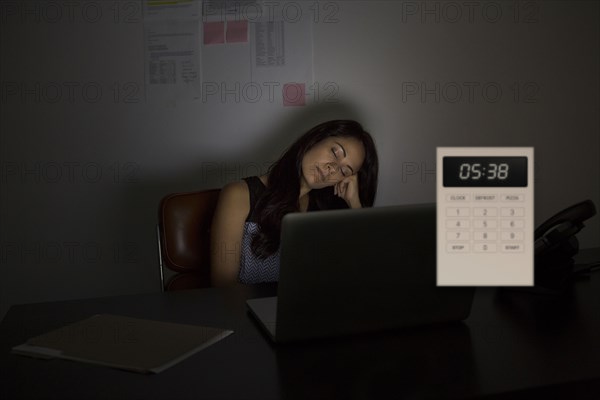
5:38
